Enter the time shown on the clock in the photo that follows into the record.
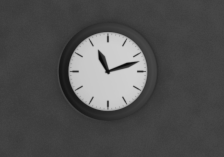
11:12
